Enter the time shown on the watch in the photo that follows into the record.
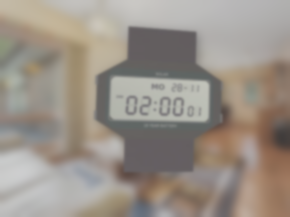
2:00
